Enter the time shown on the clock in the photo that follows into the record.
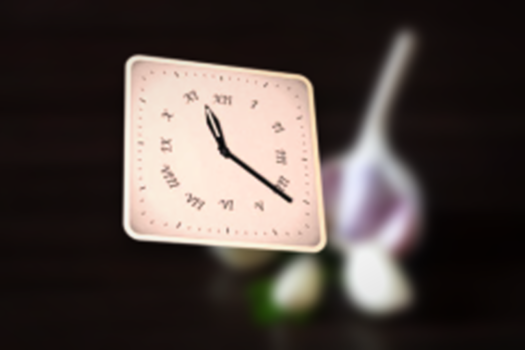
11:21
